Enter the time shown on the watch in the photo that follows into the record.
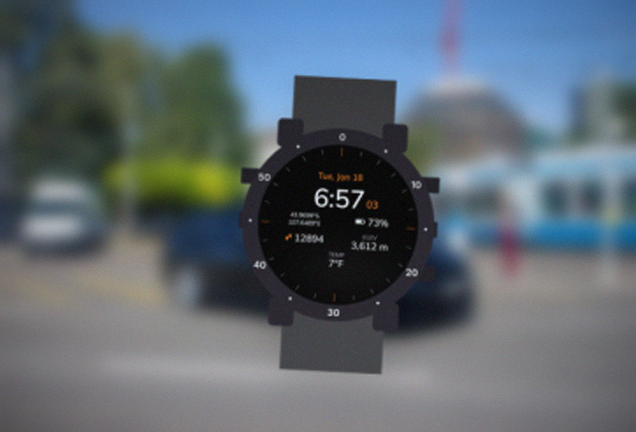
6:57
